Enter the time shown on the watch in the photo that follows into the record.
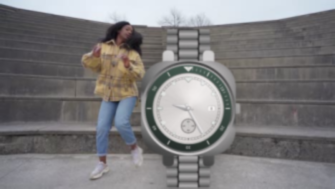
9:25
